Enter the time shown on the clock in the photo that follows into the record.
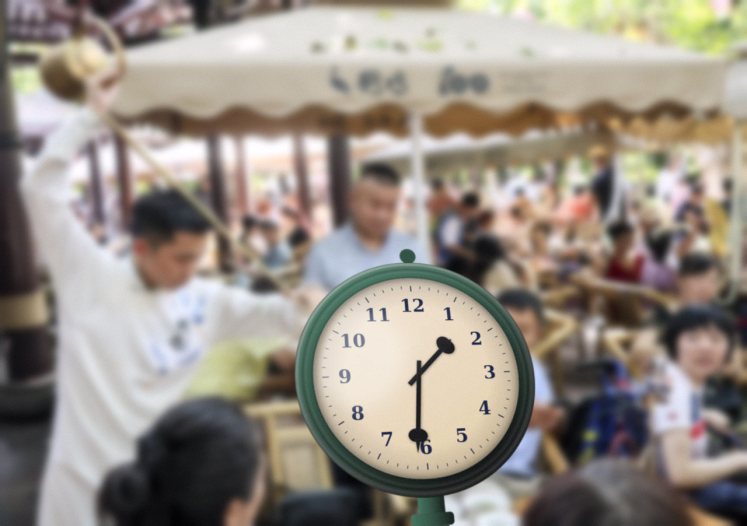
1:31
